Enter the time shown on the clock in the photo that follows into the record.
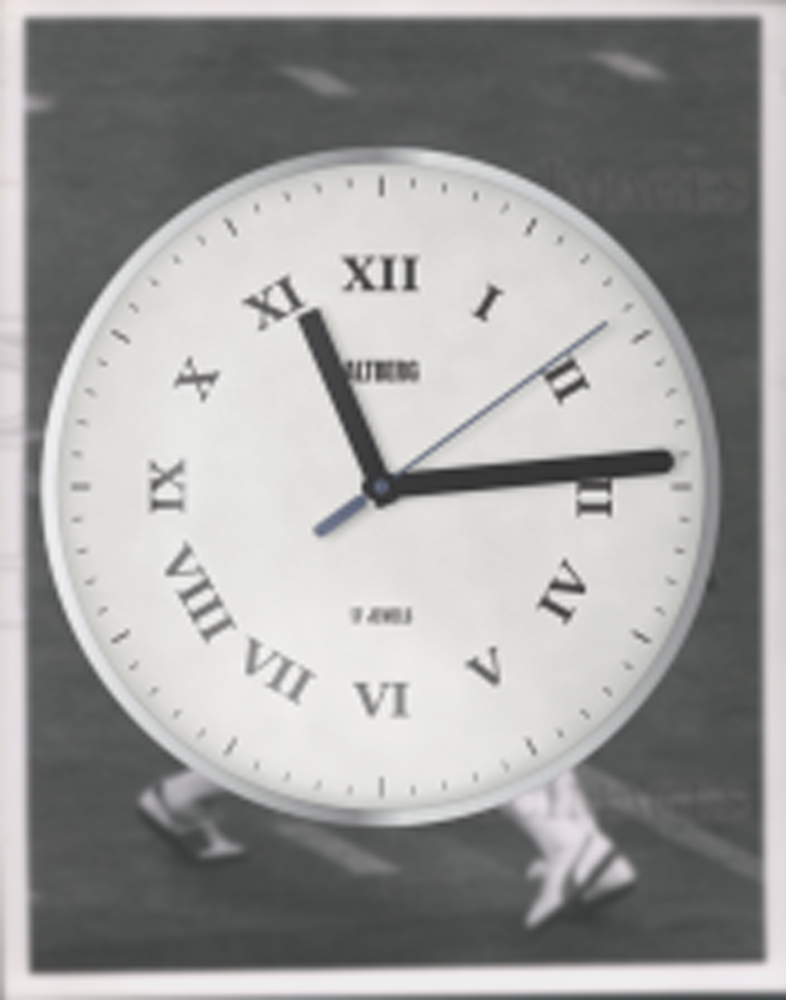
11:14:09
